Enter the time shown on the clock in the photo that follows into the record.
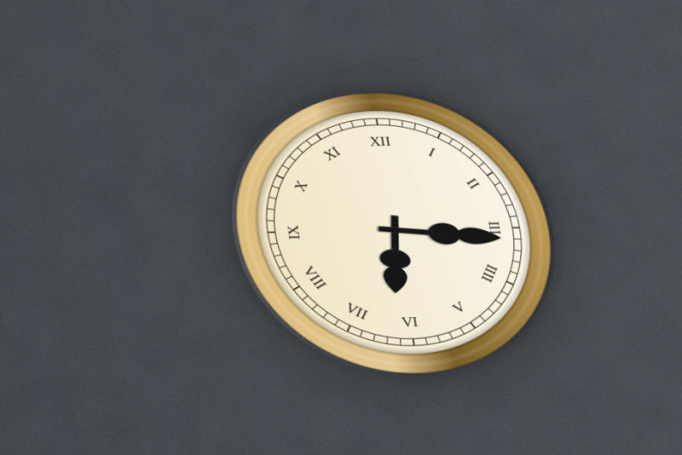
6:16
